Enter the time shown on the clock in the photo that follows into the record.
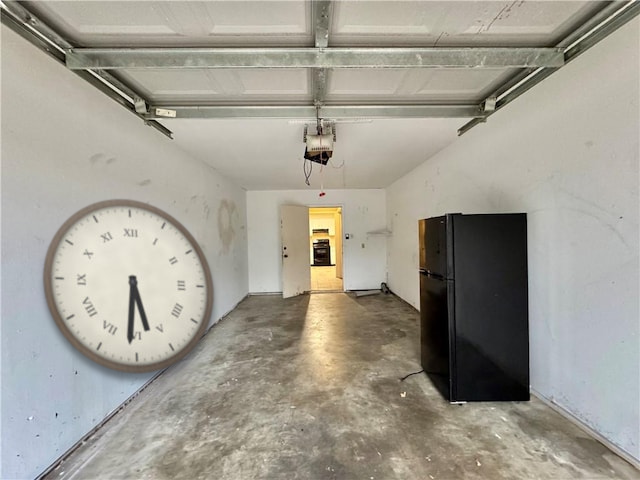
5:31
